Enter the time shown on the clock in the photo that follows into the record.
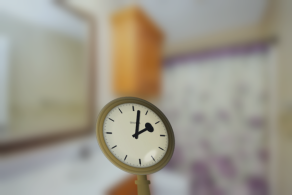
2:02
